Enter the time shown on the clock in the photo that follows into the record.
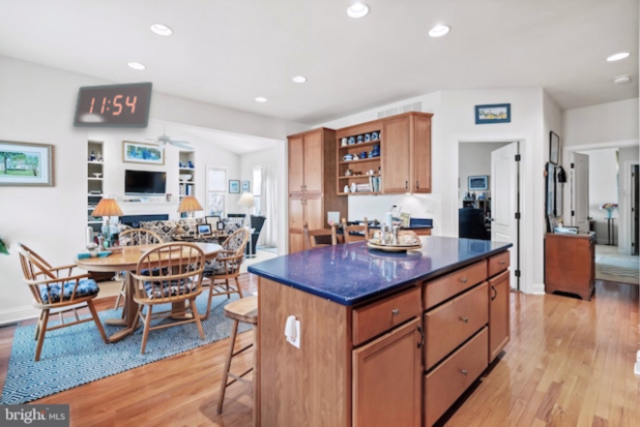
11:54
